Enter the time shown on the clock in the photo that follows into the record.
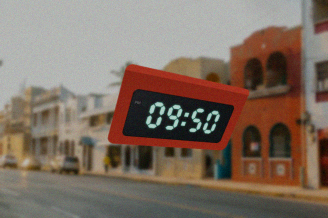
9:50
